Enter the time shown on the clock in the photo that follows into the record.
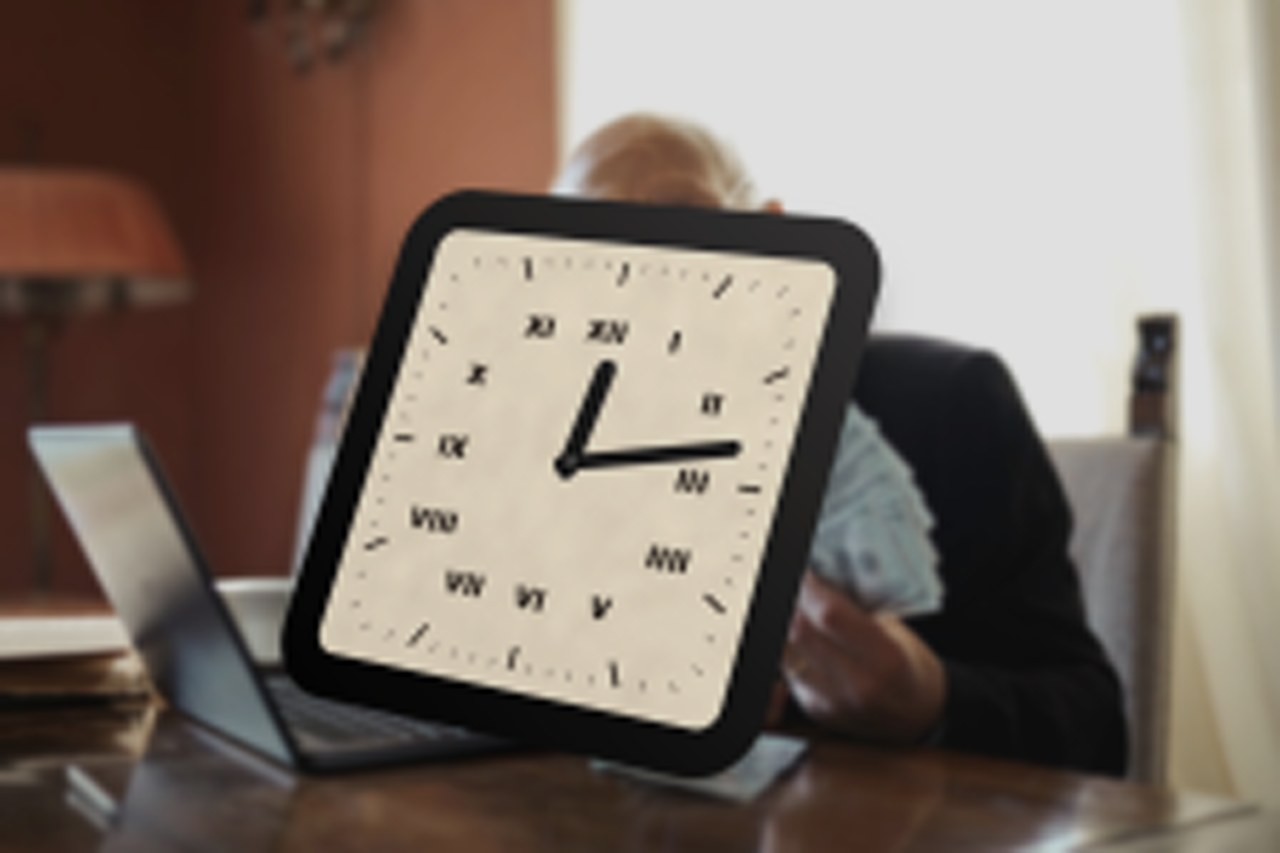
12:13
